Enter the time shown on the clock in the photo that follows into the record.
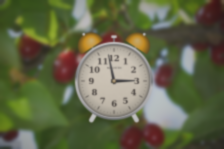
2:58
